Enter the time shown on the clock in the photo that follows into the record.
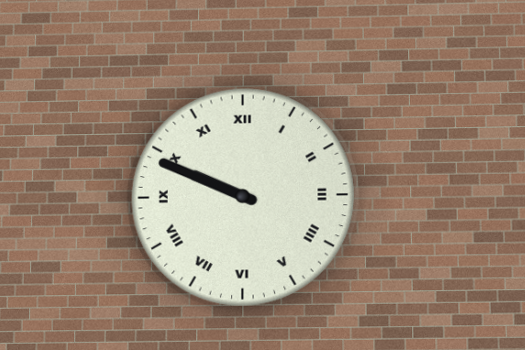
9:49
